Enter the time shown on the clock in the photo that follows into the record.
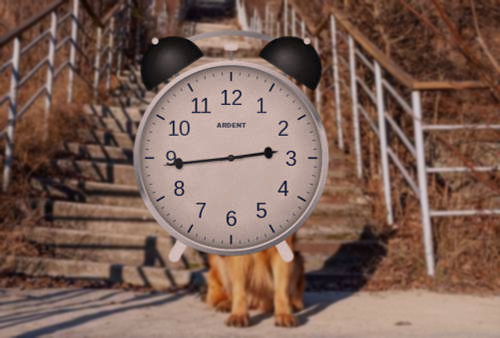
2:44
